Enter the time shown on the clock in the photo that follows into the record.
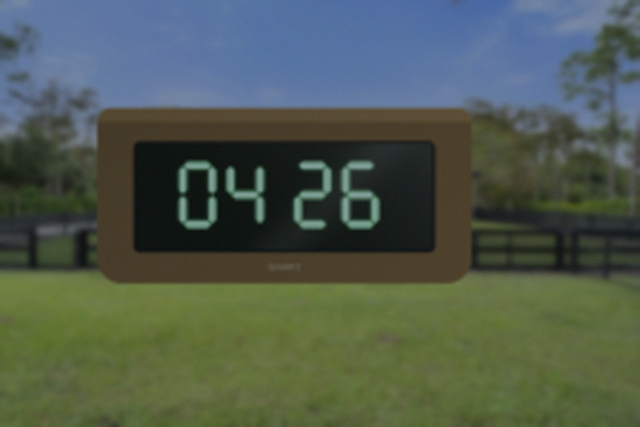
4:26
